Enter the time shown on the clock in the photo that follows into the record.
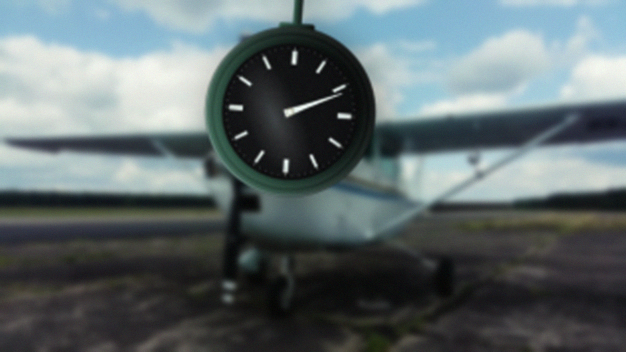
2:11
